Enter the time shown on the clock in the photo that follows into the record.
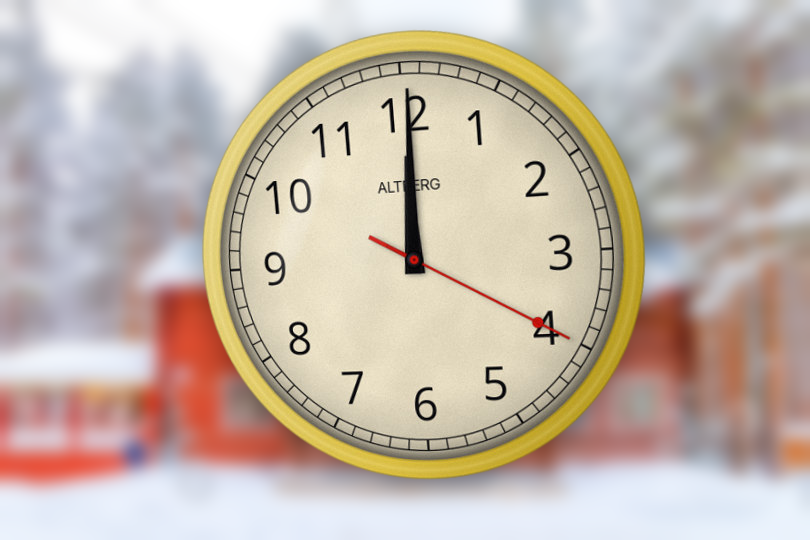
12:00:20
